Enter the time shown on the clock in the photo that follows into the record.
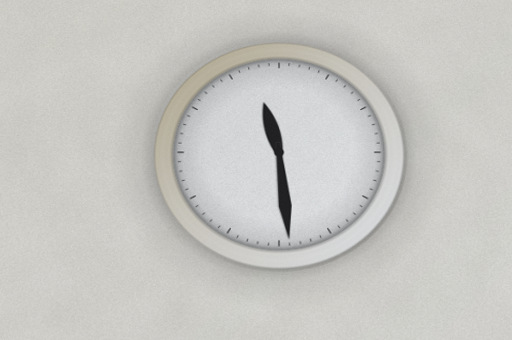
11:29
